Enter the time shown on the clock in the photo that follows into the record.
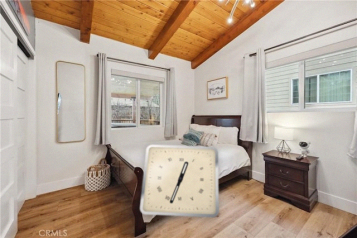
12:33
